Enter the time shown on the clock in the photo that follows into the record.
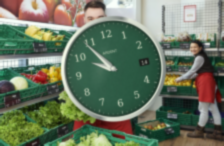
9:54
